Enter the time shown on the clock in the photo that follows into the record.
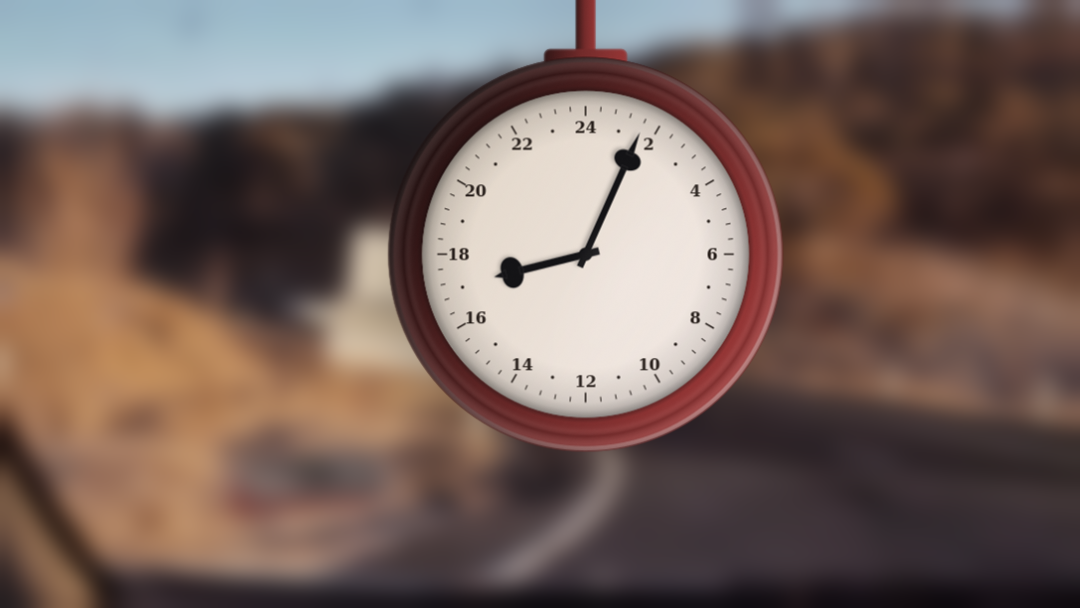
17:04
